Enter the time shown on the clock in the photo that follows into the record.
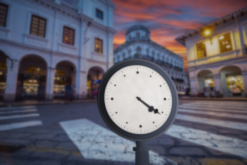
4:21
